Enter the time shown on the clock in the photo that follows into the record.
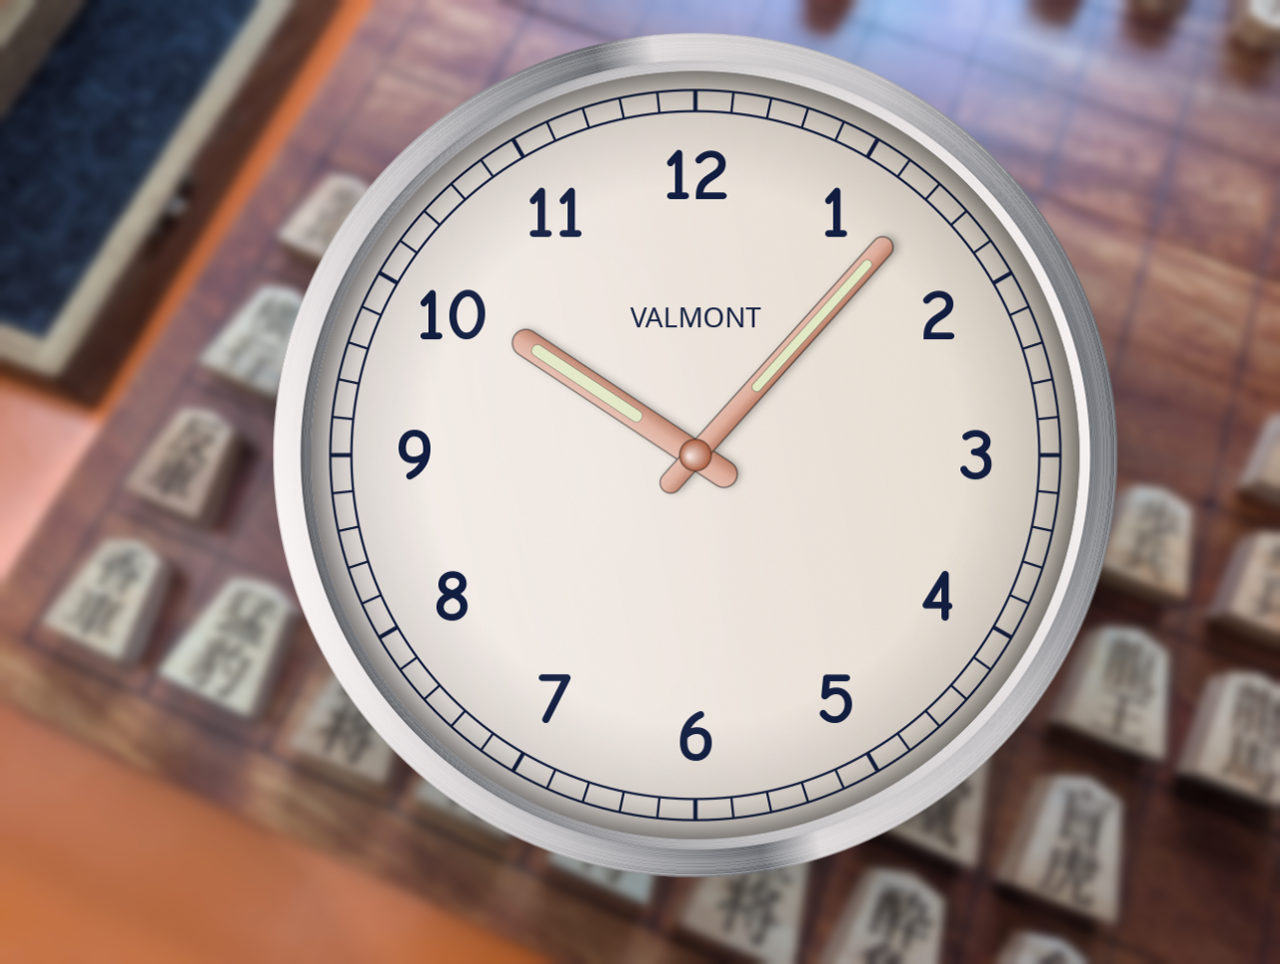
10:07
